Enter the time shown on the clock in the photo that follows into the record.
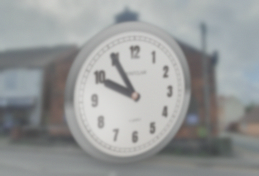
9:55
